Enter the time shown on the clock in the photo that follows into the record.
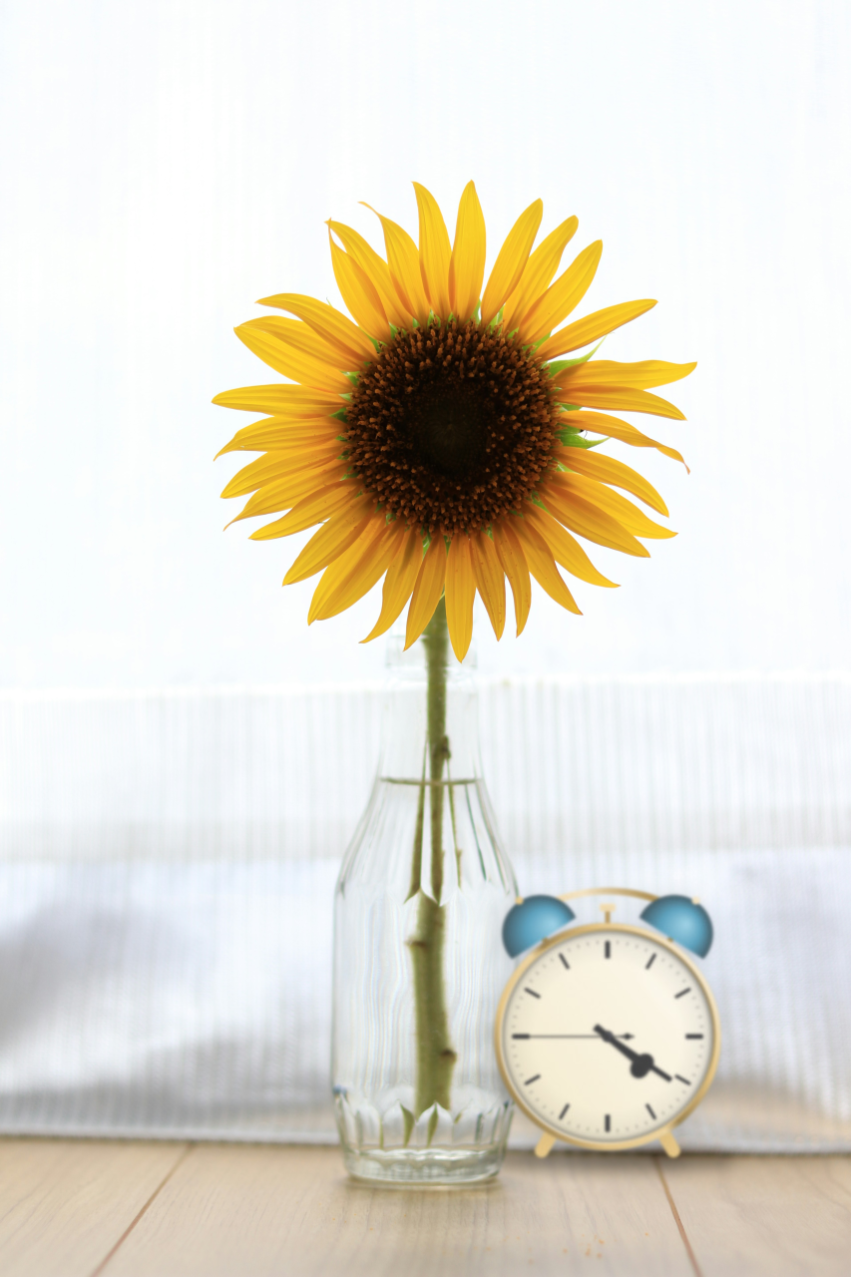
4:20:45
